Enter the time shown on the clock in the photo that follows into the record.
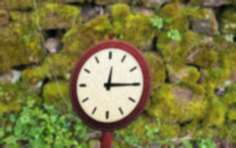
12:15
